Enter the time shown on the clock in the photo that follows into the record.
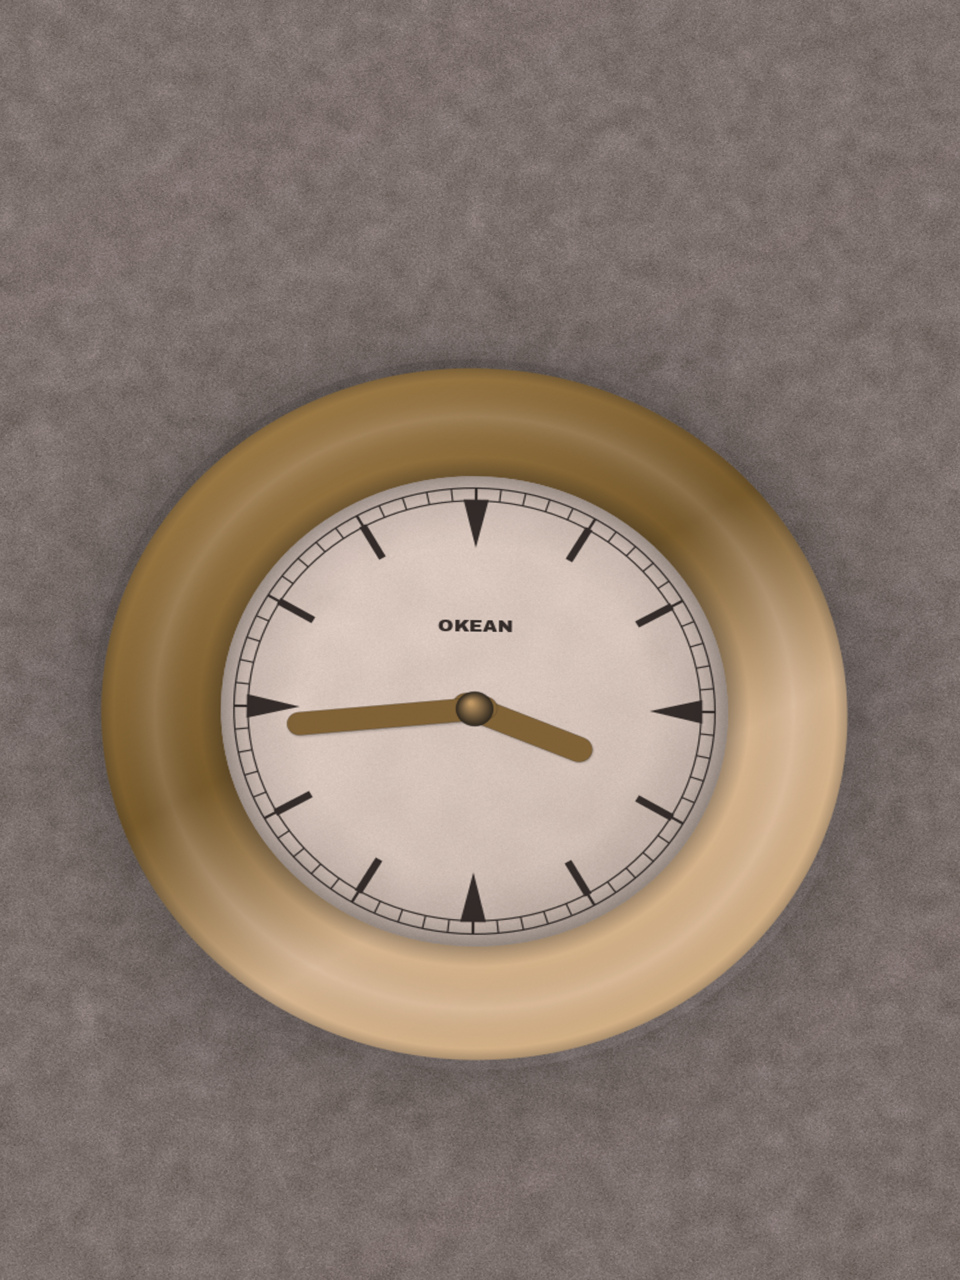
3:44
